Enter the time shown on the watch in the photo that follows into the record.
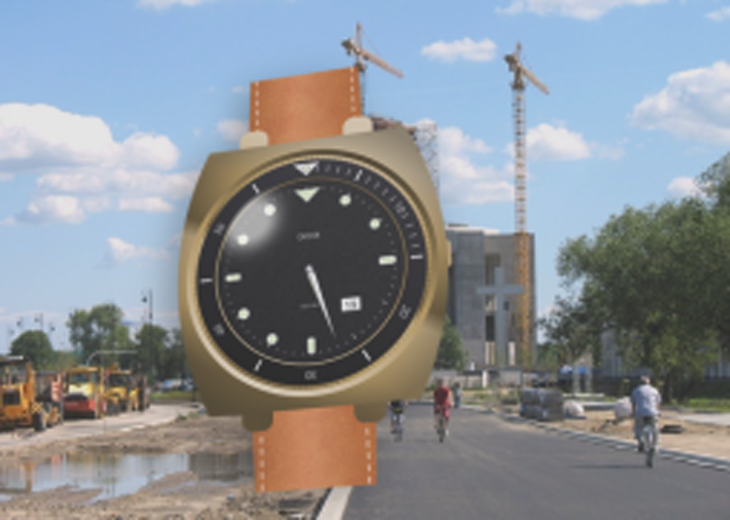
5:27
